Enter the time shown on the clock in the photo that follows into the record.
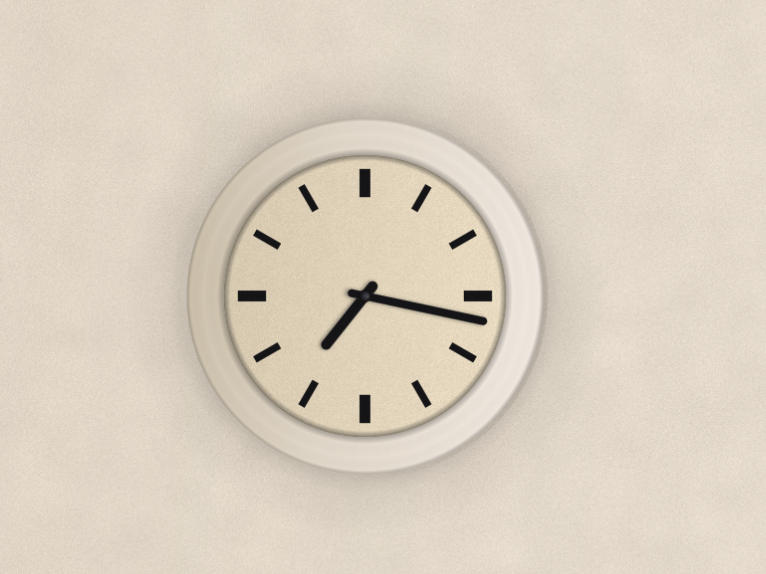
7:17
